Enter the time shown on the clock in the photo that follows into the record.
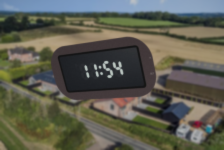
11:54
